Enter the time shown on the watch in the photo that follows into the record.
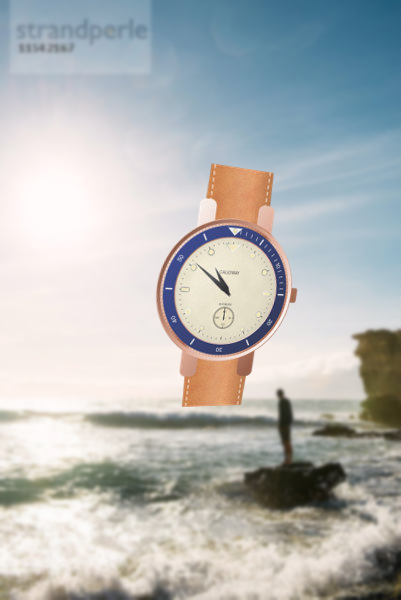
10:51
